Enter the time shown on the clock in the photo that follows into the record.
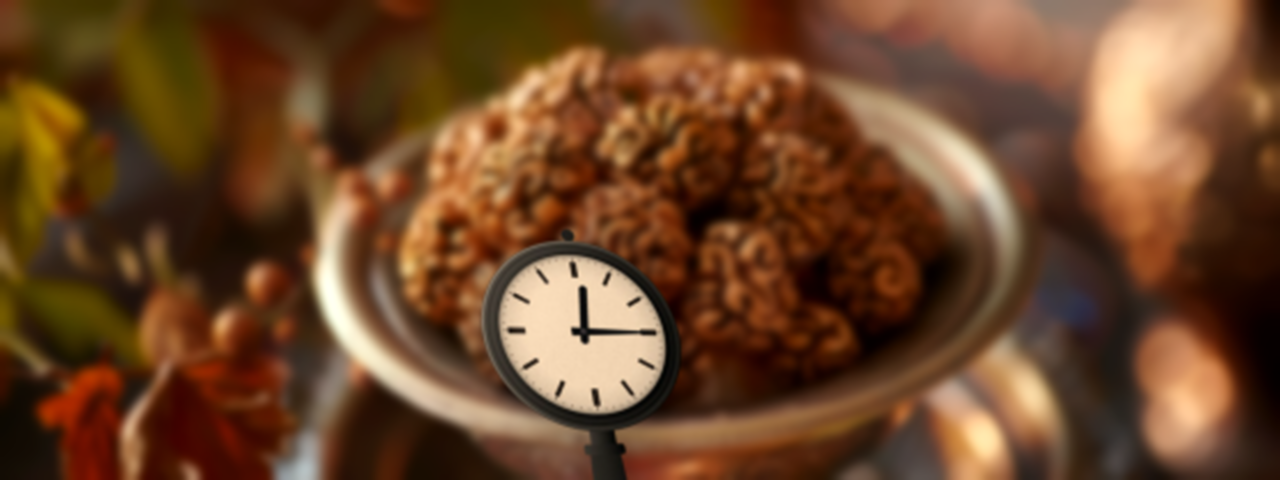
12:15
